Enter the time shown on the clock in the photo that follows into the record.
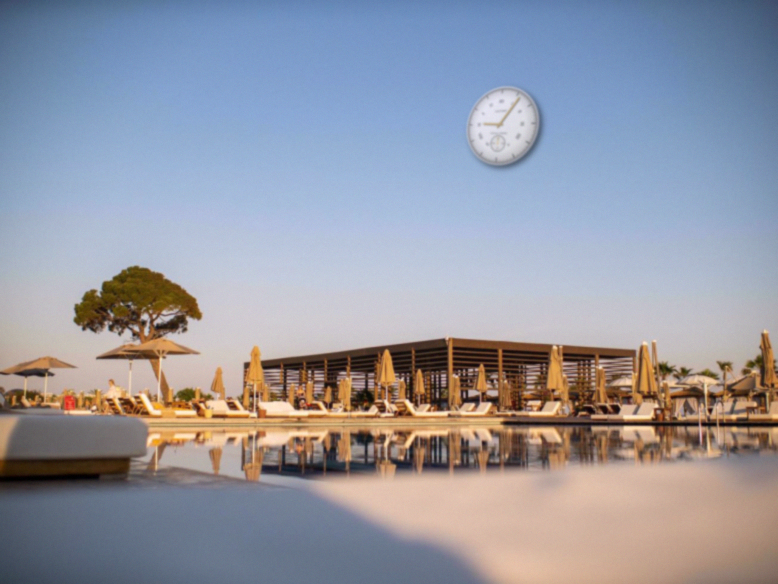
9:06
